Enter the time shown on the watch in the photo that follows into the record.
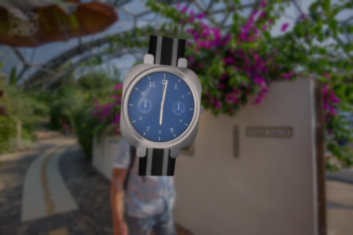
6:01
